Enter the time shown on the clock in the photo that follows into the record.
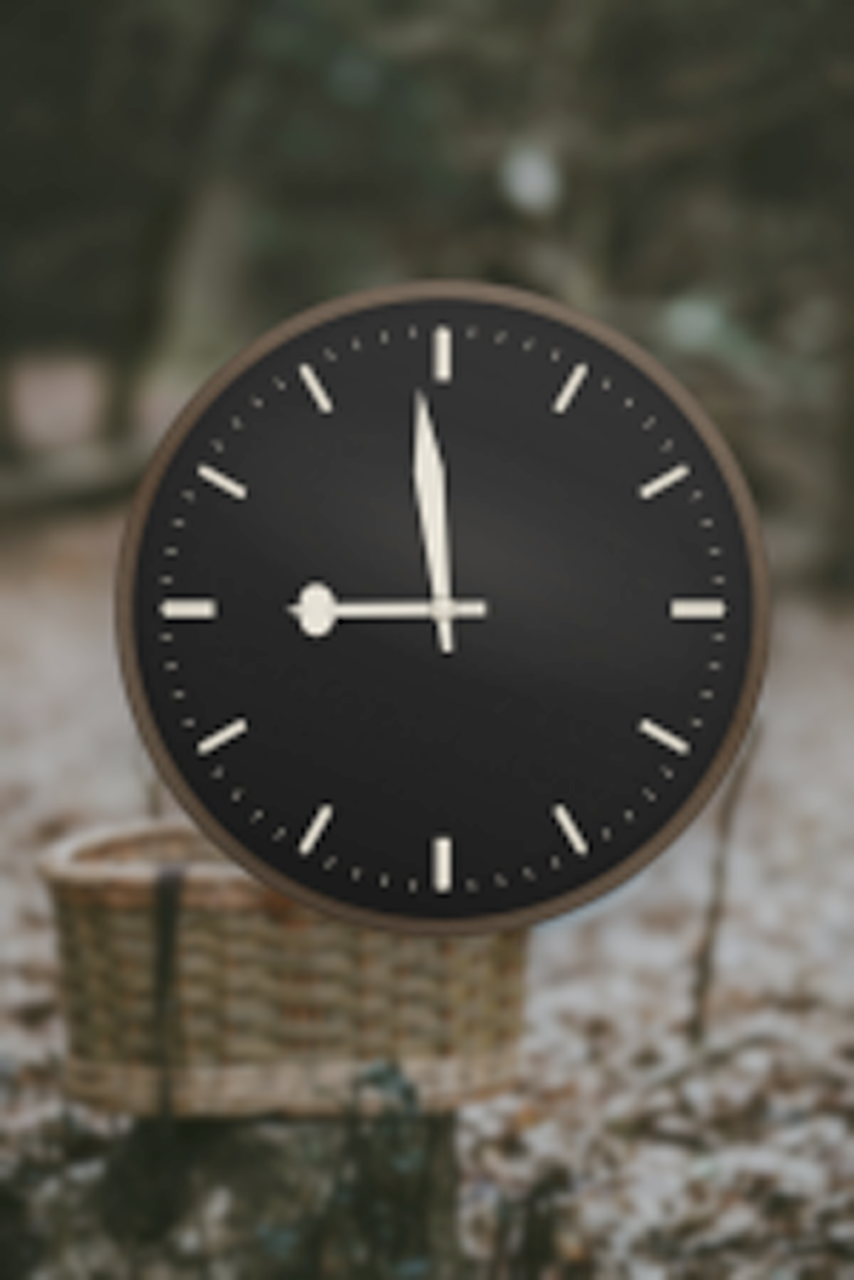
8:59
